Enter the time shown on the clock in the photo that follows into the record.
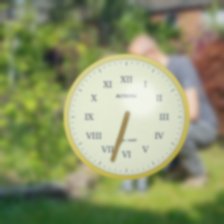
6:33
